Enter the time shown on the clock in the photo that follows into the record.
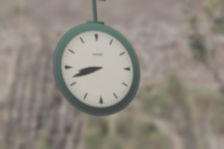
8:42
